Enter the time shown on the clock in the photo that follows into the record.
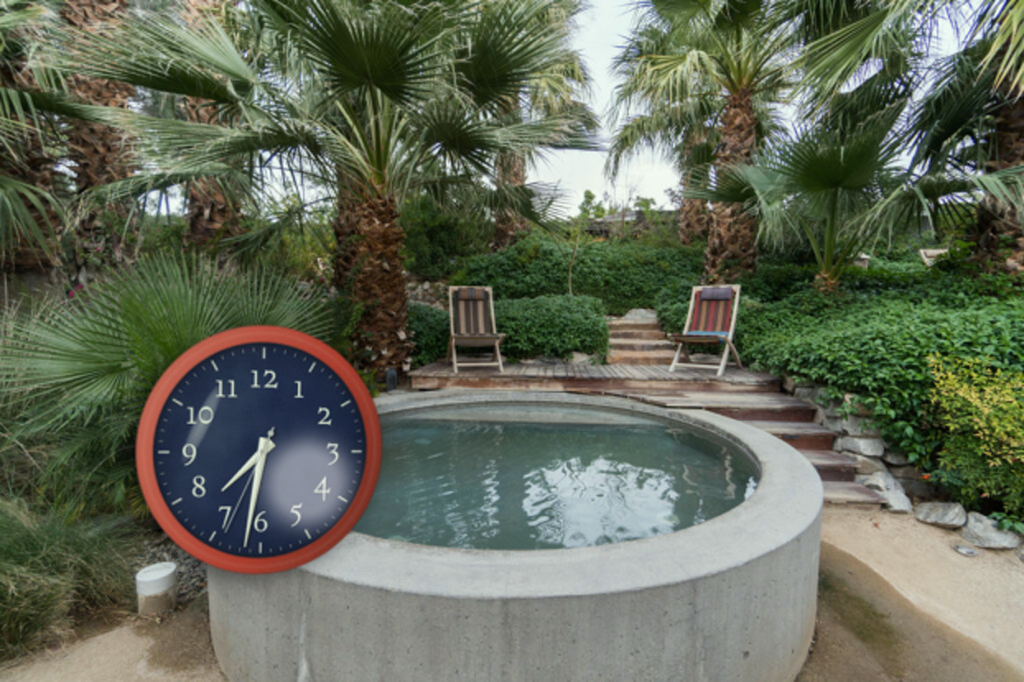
7:31:34
